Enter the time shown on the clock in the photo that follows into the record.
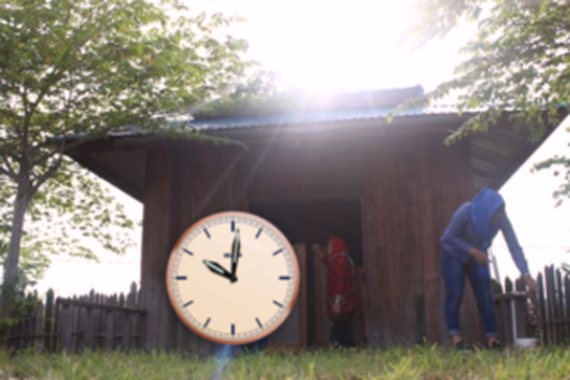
10:01
